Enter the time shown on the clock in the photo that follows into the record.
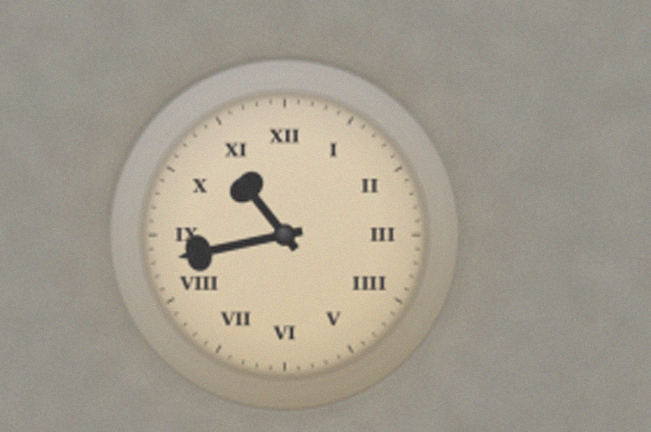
10:43
